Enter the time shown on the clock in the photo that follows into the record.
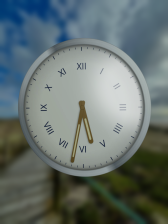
5:32
